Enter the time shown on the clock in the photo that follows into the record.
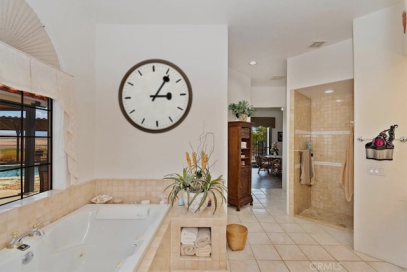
3:06
